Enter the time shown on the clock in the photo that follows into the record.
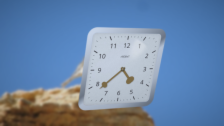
4:38
